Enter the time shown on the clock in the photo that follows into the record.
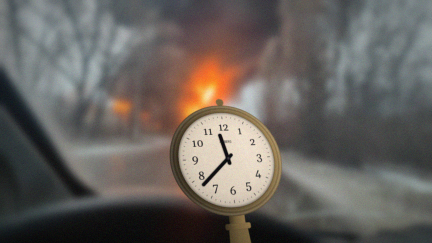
11:38
